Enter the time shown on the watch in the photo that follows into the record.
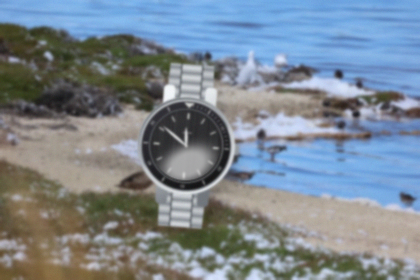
11:51
